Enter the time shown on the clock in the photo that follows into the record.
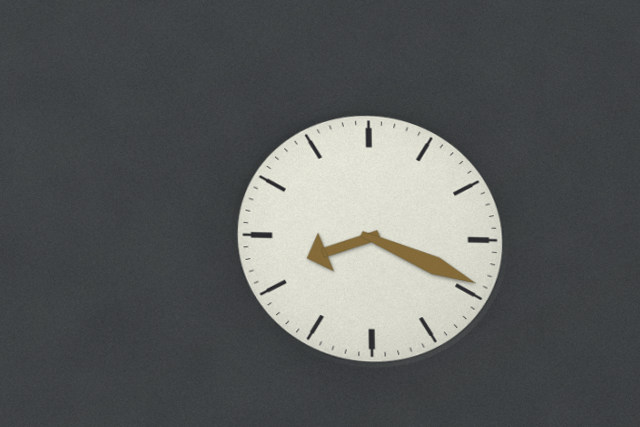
8:19
